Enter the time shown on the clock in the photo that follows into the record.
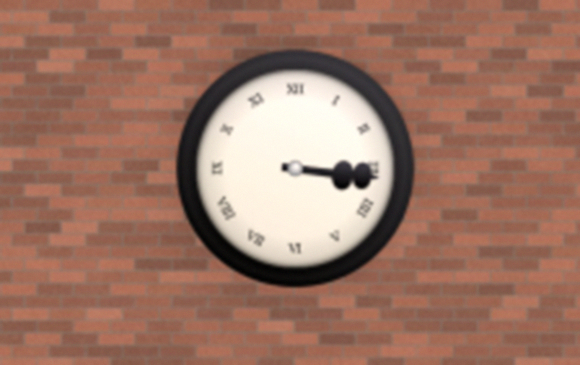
3:16
